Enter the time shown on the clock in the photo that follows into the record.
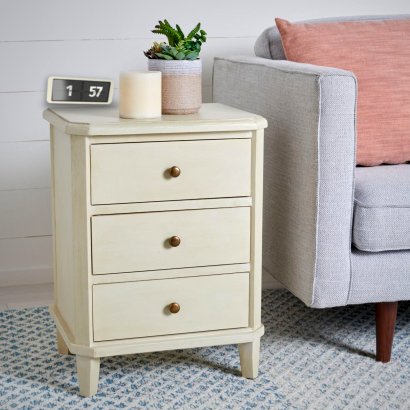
1:57
